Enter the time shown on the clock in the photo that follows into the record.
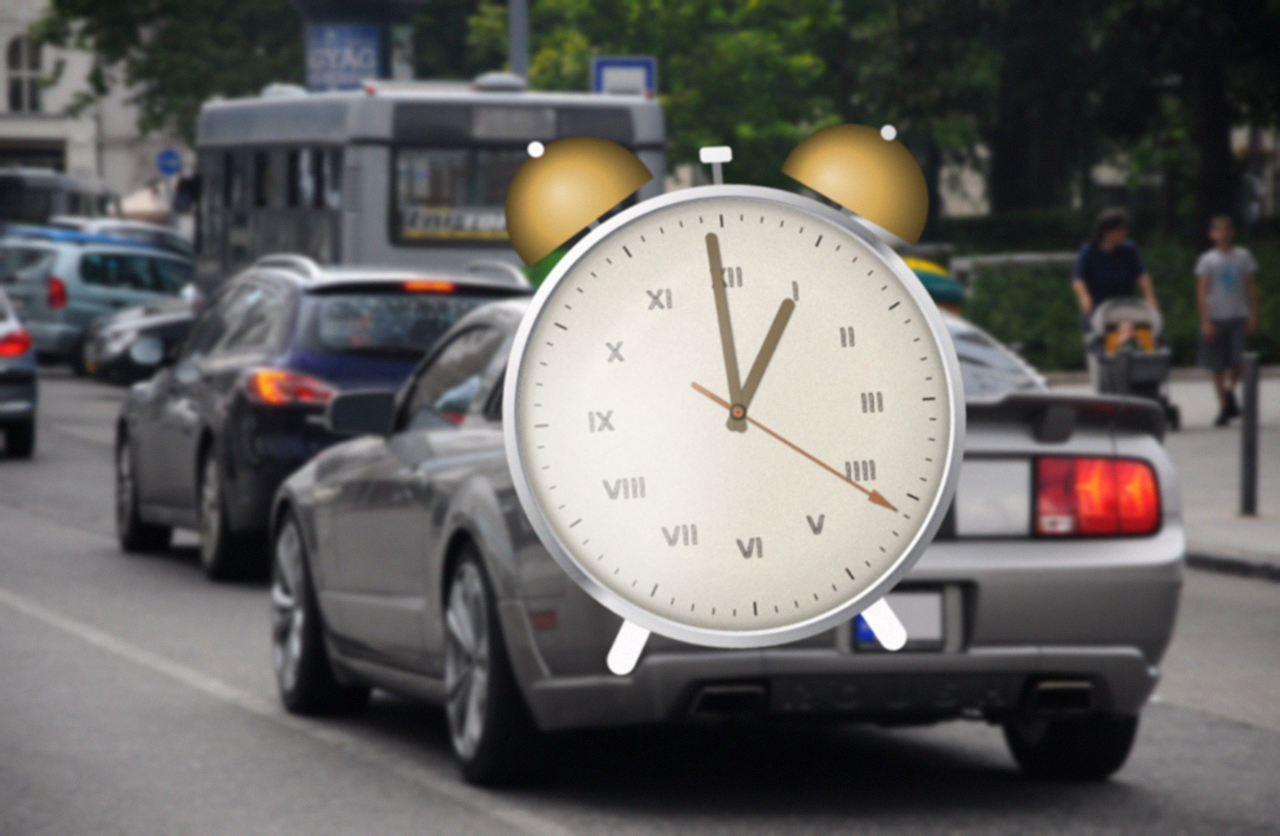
12:59:21
